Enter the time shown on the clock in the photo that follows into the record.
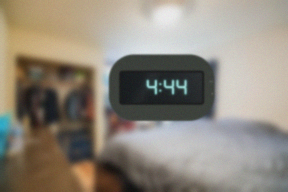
4:44
